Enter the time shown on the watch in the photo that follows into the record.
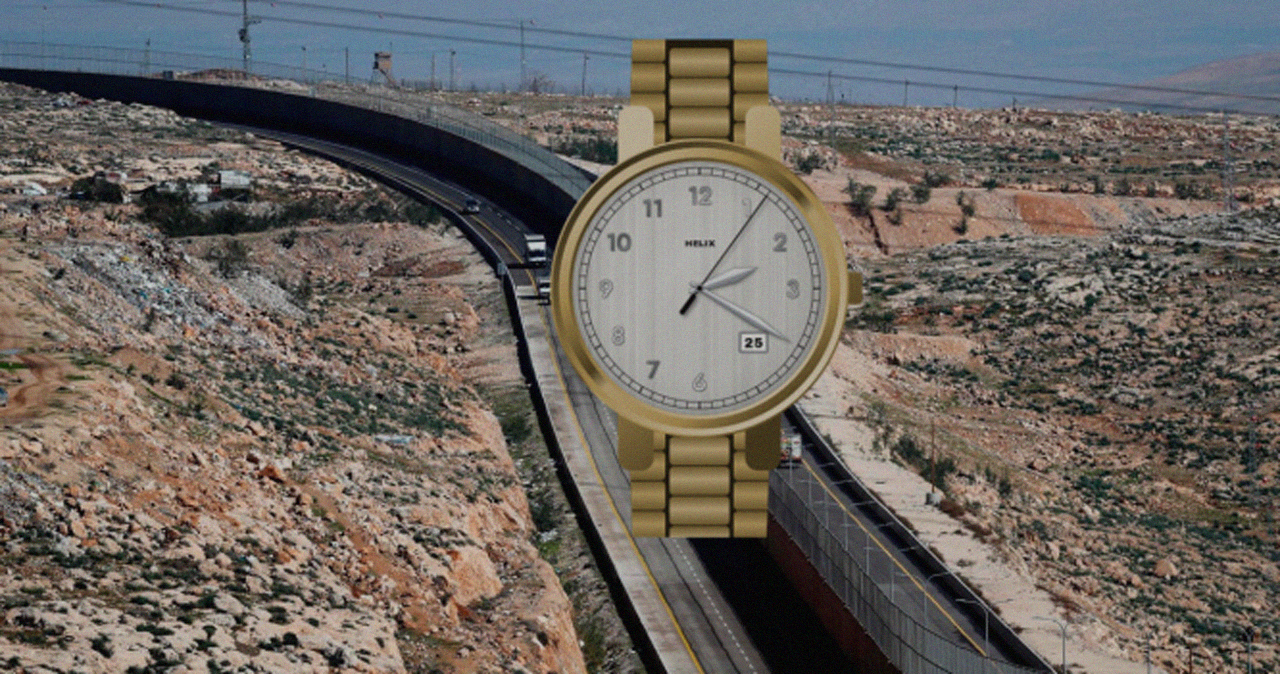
2:20:06
